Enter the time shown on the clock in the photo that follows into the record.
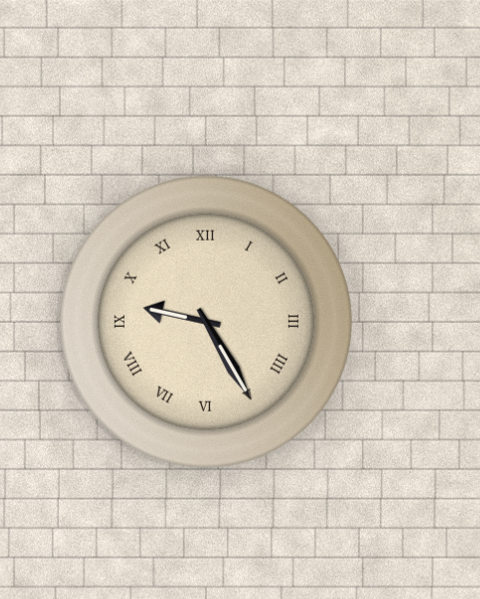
9:25
